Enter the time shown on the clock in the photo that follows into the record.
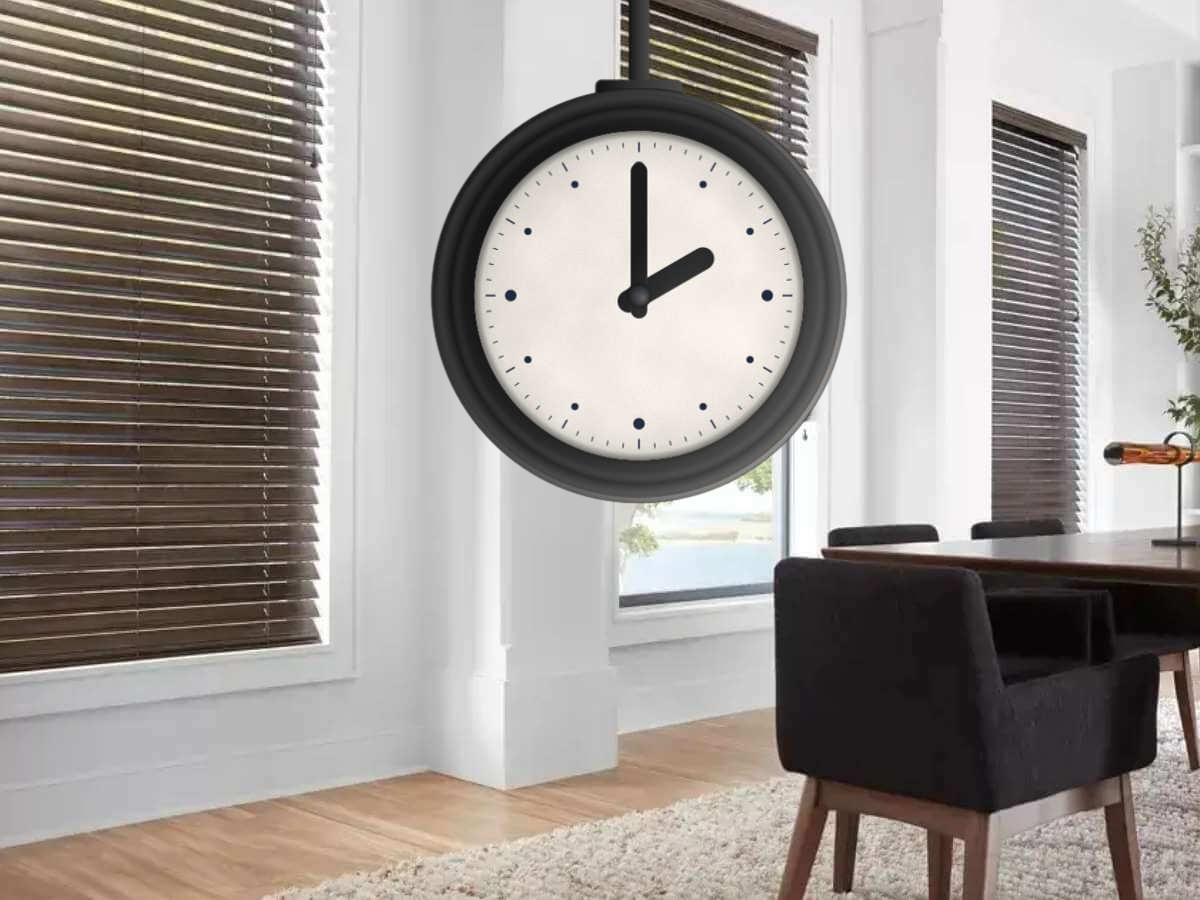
2:00
